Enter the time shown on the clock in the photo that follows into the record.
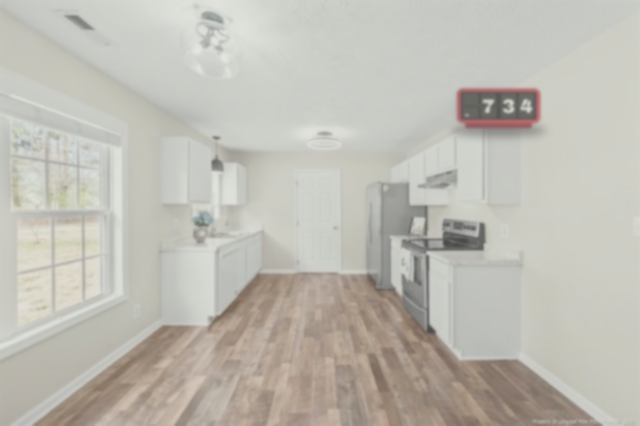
7:34
